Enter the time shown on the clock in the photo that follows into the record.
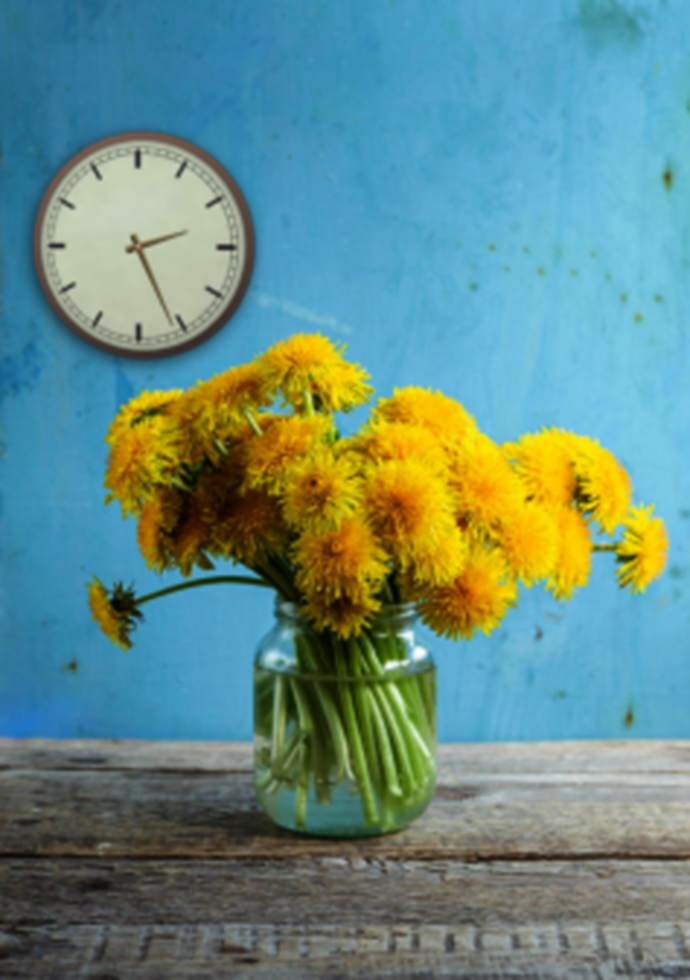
2:26
